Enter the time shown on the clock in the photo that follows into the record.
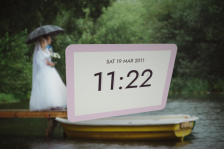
11:22
